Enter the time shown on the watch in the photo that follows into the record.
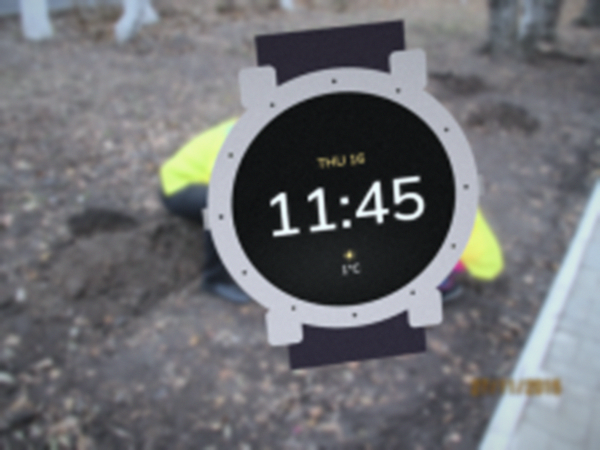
11:45
